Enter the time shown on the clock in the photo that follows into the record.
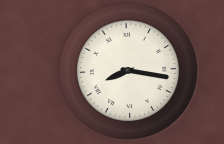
8:17
